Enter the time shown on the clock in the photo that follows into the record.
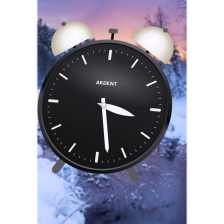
3:28
